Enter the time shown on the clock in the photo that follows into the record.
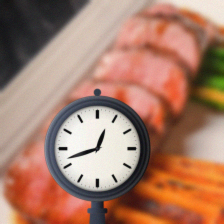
12:42
